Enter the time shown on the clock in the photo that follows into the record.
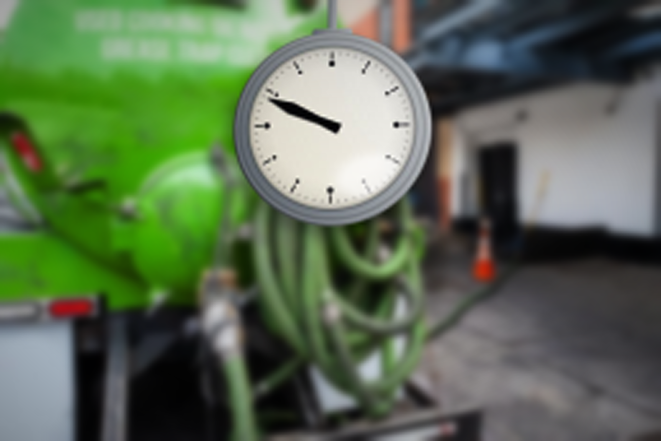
9:49
